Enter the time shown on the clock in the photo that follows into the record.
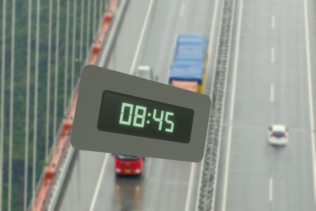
8:45
